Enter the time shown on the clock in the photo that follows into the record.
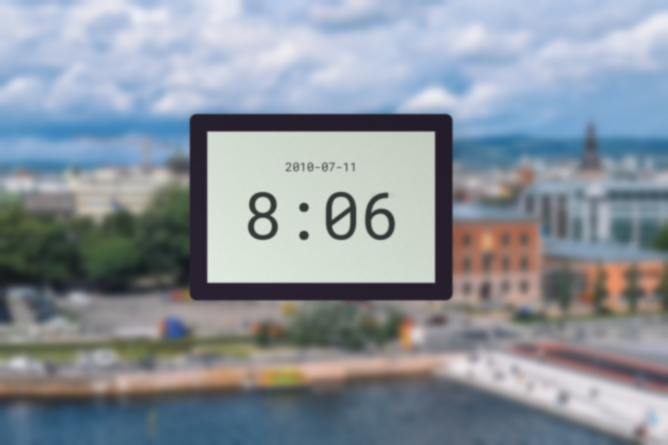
8:06
